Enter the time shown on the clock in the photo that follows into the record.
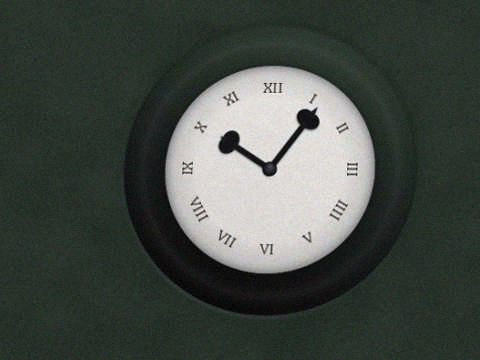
10:06
